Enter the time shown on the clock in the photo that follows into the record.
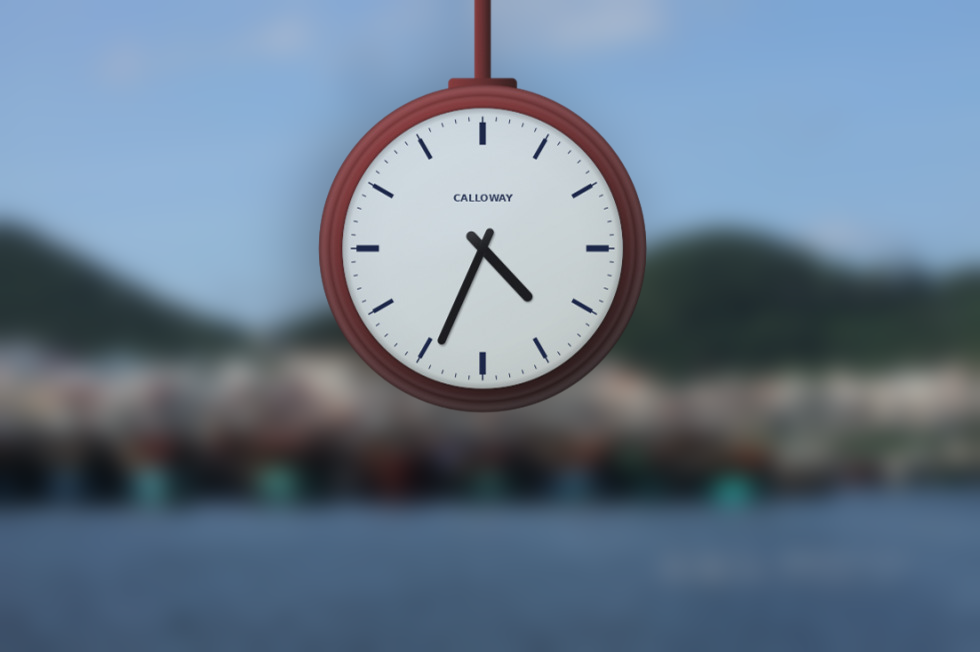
4:34
